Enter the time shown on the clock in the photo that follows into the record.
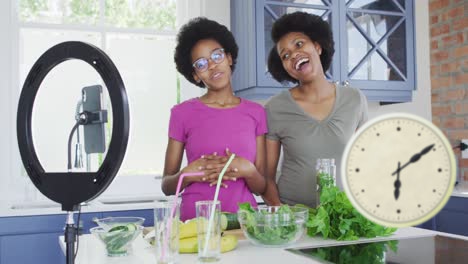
6:09
